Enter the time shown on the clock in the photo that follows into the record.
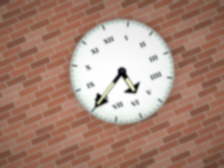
5:40
